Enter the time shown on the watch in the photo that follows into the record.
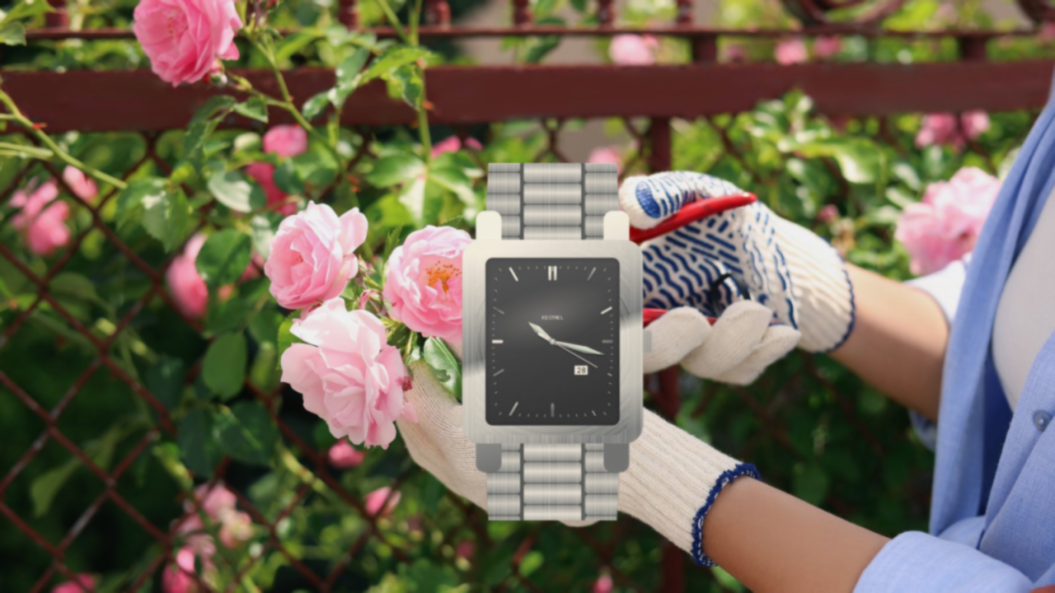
10:17:20
